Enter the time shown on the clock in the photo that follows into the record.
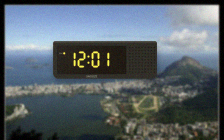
12:01
